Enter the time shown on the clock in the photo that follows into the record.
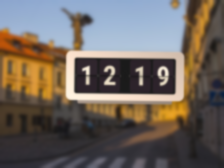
12:19
